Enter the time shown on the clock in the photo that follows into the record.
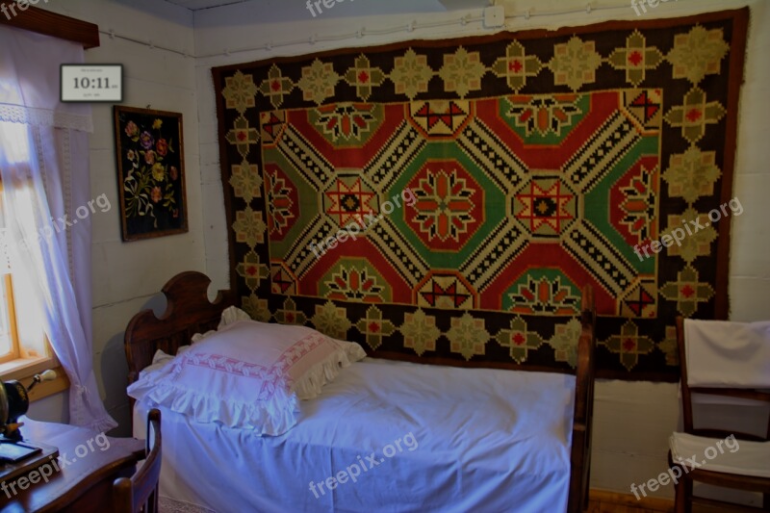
10:11
